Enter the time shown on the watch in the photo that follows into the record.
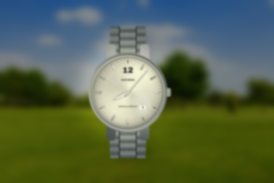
8:07
